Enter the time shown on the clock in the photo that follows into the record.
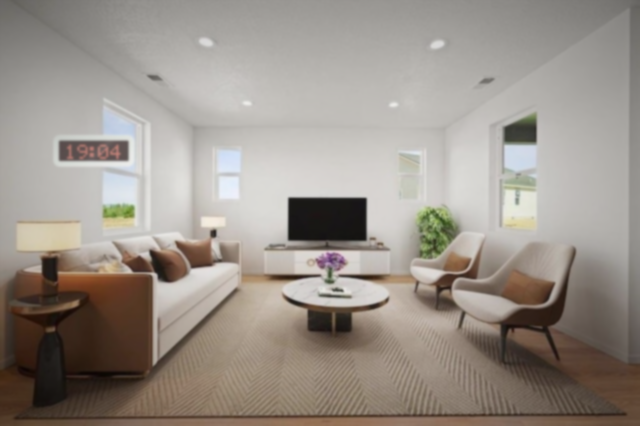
19:04
